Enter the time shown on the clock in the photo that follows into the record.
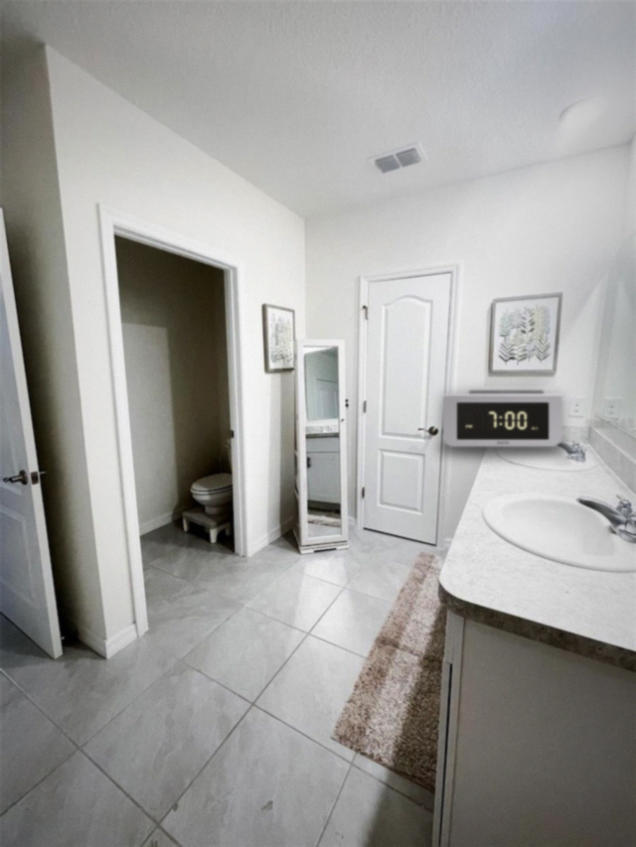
7:00
